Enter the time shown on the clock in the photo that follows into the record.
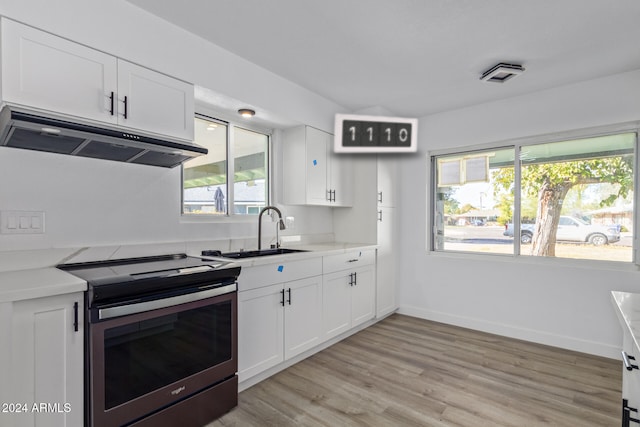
11:10
